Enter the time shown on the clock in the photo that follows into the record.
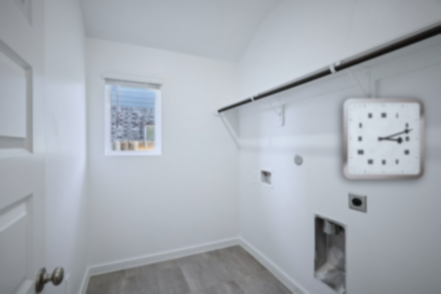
3:12
